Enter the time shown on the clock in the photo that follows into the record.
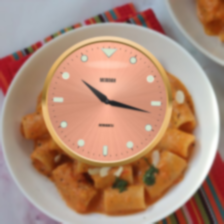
10:17
